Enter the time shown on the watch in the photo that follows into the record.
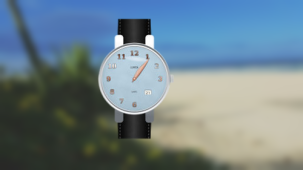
1:06
